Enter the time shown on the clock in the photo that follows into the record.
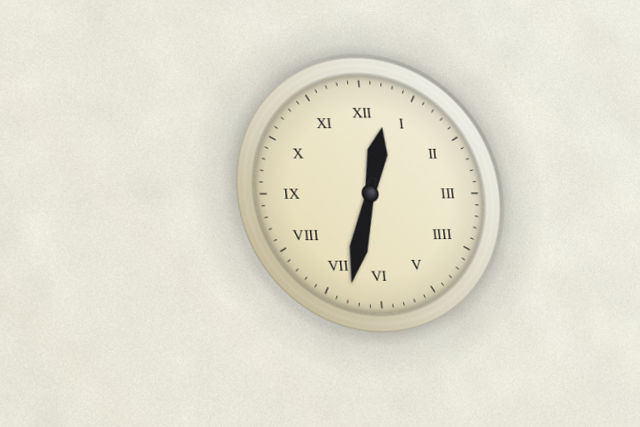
12:33
